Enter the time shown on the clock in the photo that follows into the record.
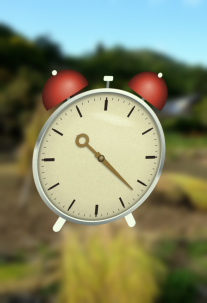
10:22
